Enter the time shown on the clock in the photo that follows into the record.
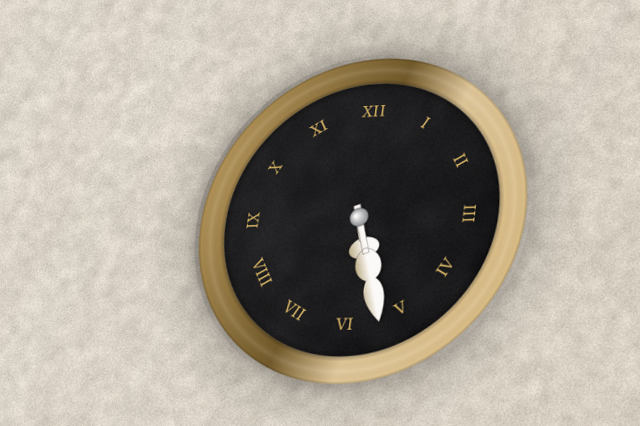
5:27
